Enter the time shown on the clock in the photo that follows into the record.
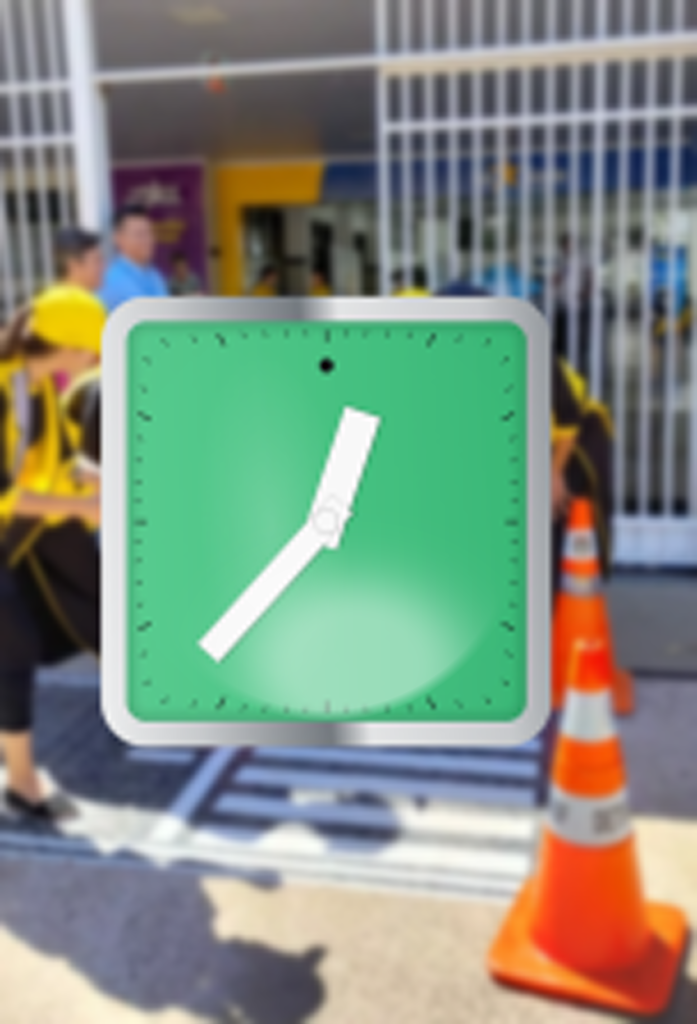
12:37
